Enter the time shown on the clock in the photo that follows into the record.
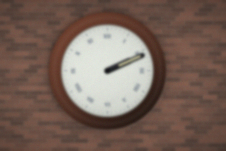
2:11
